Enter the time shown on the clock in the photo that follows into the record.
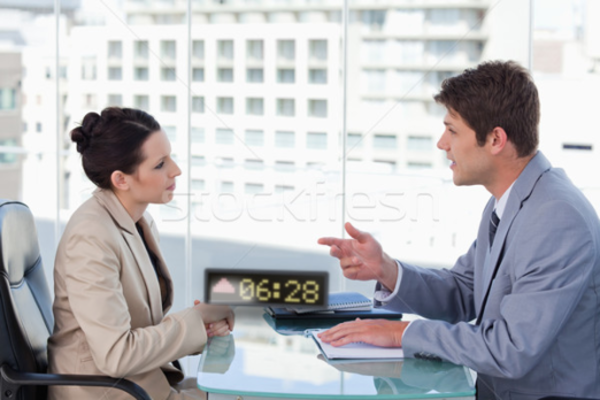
6:28
